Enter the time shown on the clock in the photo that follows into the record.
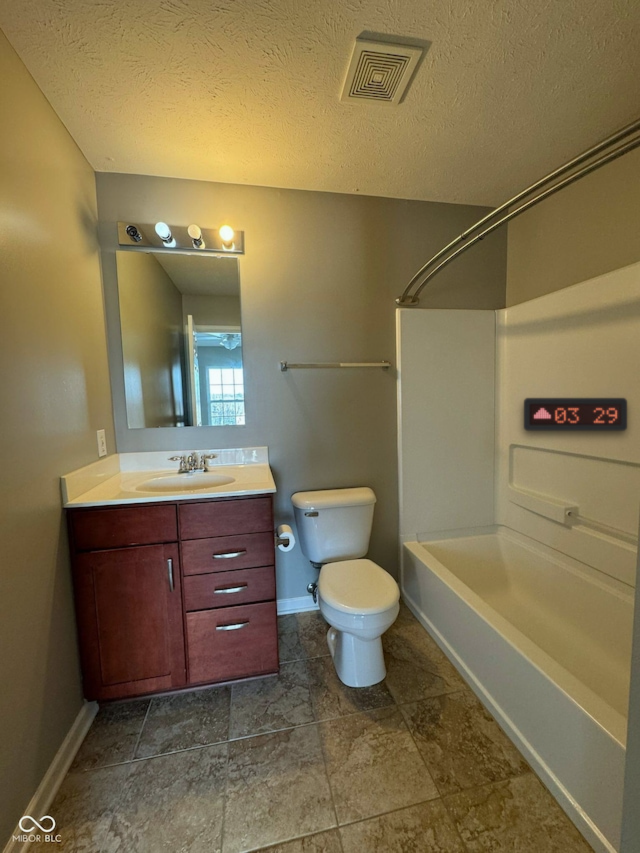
3:29
